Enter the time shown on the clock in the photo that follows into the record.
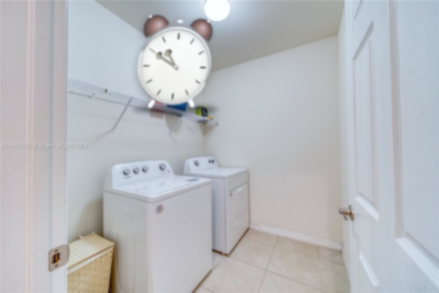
10:50
